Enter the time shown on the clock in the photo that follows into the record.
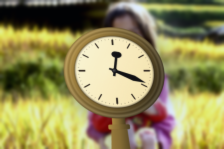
12:19
